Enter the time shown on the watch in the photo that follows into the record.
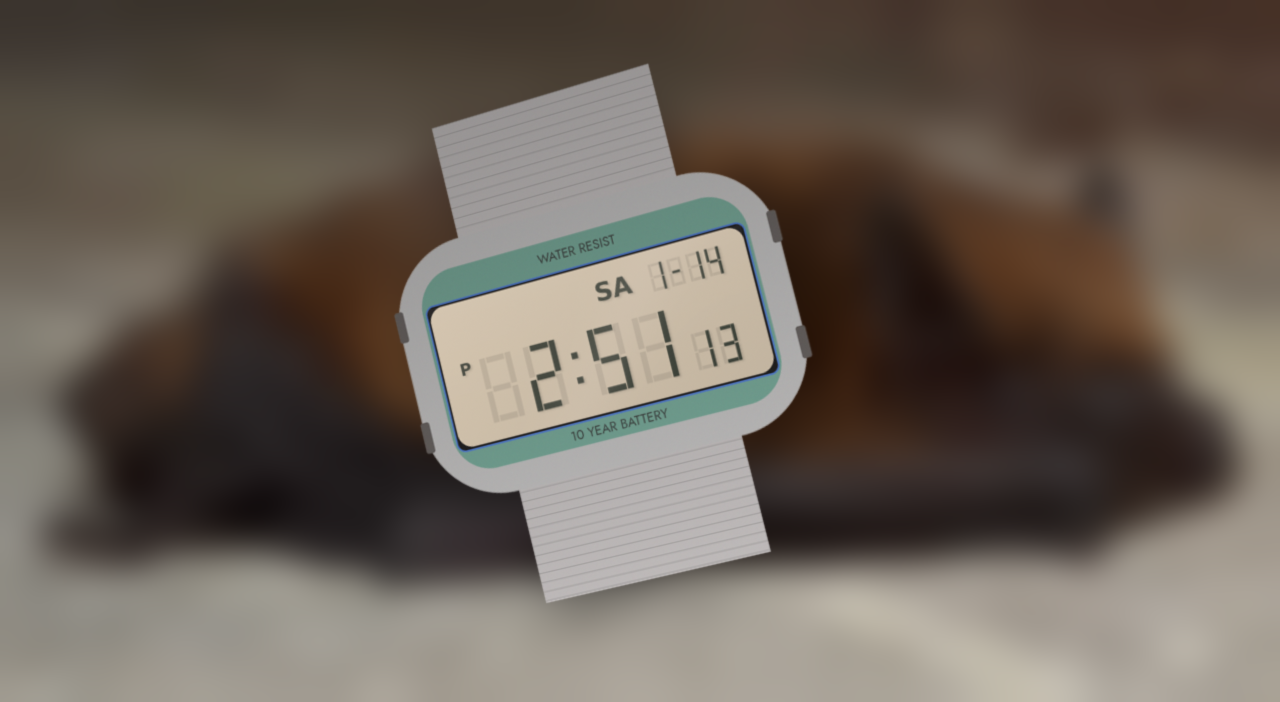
2:51:13
